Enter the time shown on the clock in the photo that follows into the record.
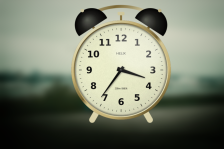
3:36
